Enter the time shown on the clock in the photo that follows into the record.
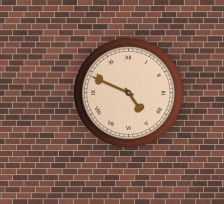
4:49
